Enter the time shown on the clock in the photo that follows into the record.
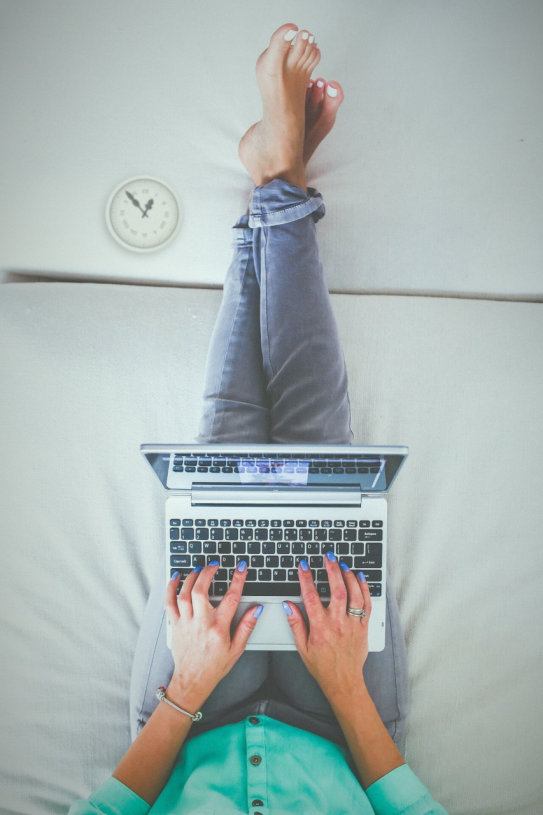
12:53
